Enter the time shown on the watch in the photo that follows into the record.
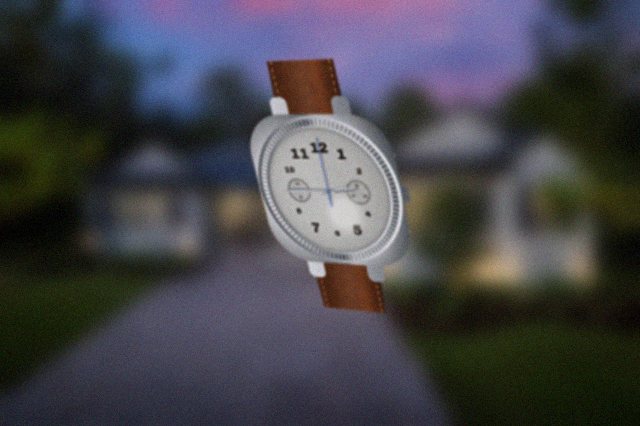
2:45
